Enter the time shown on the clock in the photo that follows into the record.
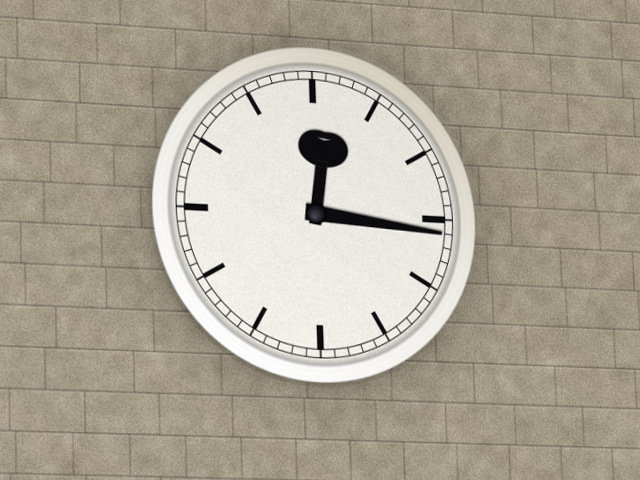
12:16
